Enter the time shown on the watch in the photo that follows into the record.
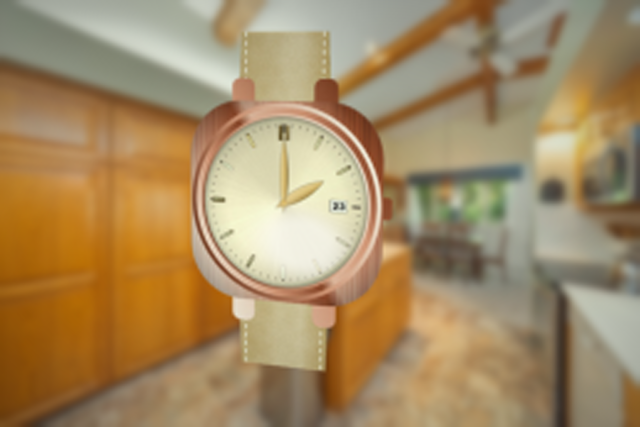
2:00
